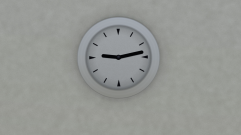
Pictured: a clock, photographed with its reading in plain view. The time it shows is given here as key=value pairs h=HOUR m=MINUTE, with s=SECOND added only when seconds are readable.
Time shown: h=9 m=13
